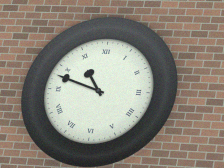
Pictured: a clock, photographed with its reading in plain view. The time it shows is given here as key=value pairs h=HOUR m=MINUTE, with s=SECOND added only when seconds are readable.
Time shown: h=10 m=48
